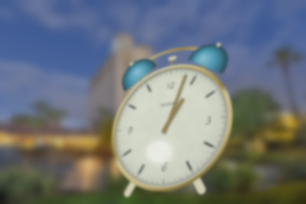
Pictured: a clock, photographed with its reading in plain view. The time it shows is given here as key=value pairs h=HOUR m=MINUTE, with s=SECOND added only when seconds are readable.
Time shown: h=1 m=3
